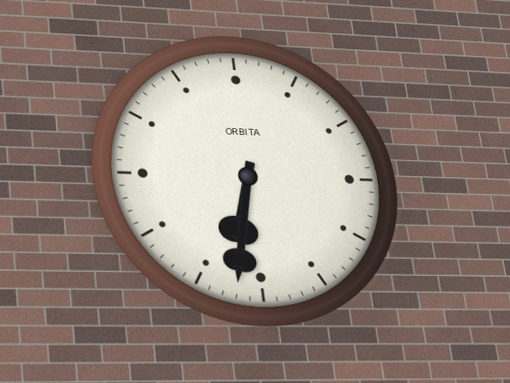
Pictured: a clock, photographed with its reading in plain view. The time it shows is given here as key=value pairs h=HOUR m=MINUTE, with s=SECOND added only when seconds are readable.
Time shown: h=6 m=32
